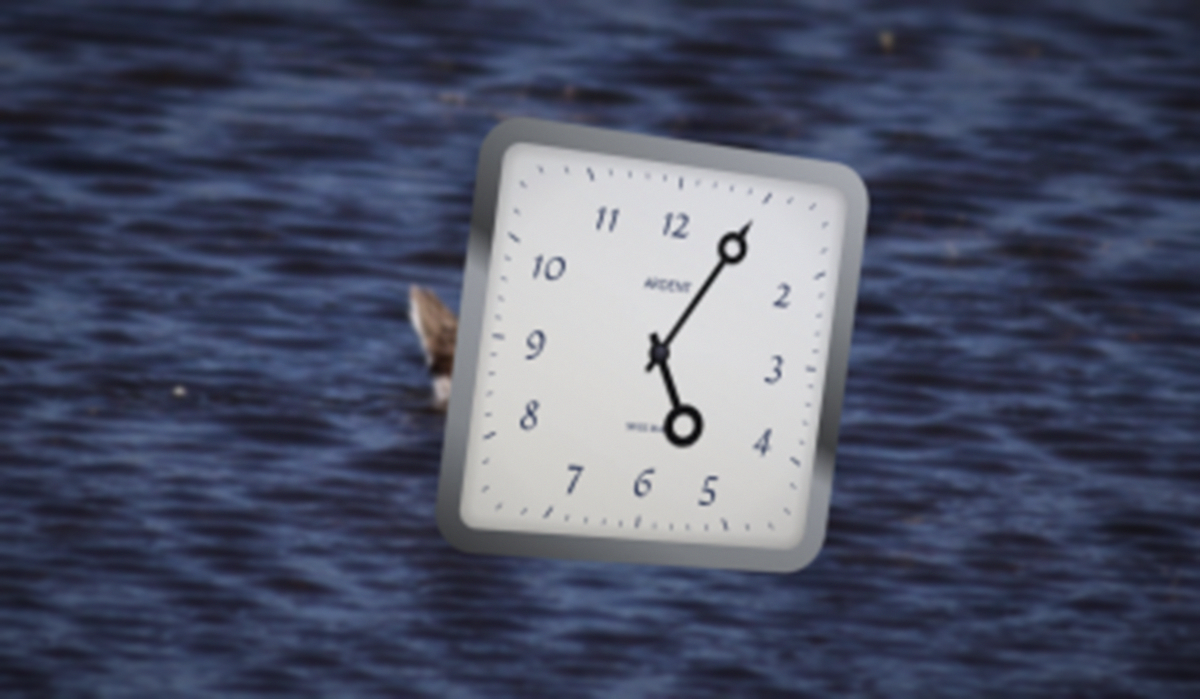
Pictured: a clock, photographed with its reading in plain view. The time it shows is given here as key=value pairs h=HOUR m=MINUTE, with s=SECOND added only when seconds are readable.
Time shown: h=5 m=5
